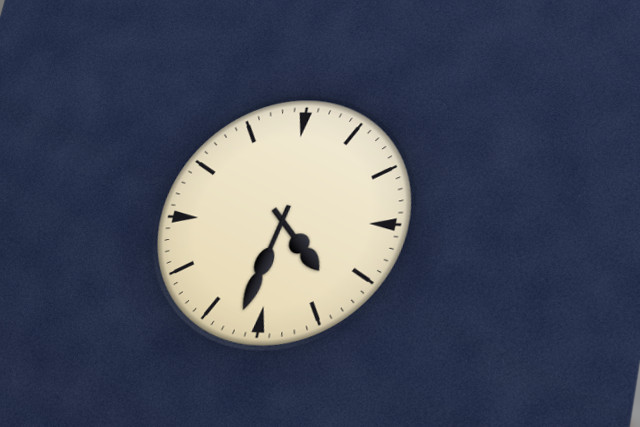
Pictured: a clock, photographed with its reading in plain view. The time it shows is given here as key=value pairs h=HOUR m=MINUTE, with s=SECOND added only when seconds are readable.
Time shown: h=4 m=32
